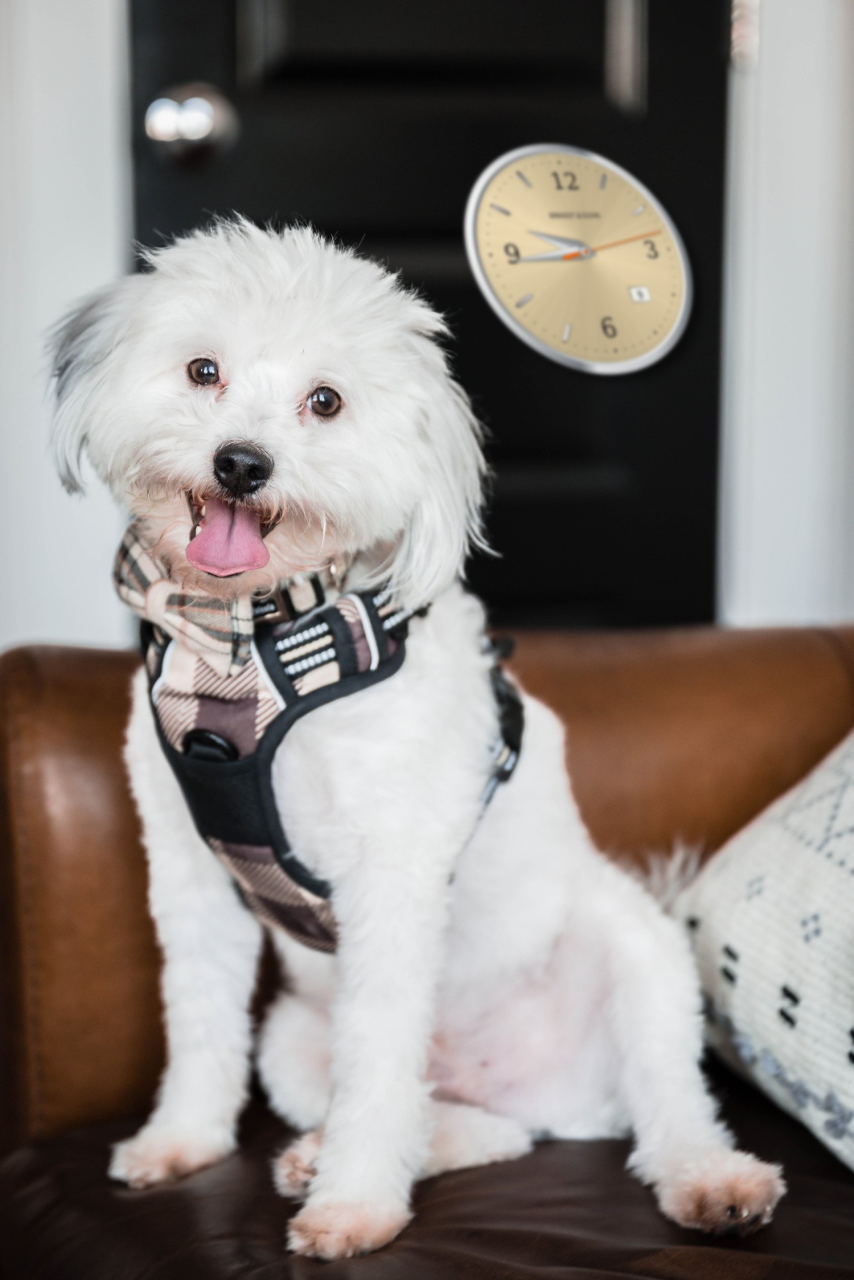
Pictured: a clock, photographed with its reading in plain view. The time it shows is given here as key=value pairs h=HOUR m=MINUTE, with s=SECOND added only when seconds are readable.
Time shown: h=9 m=44 s=13
